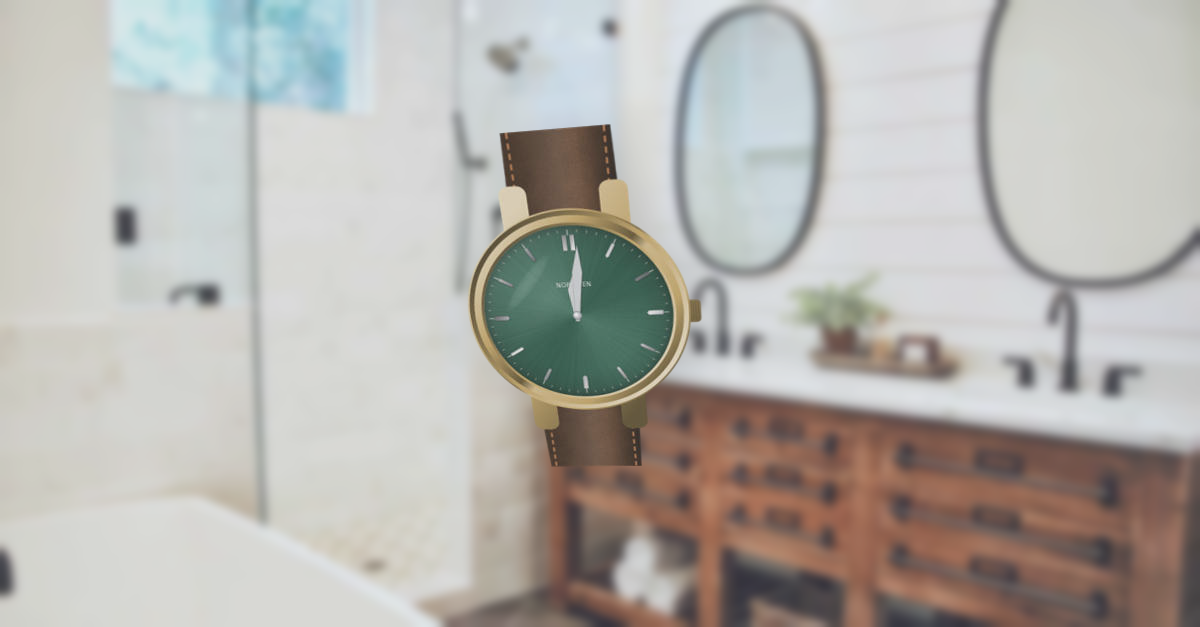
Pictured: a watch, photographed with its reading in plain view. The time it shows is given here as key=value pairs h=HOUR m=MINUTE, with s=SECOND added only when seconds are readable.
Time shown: h=12 m=1
